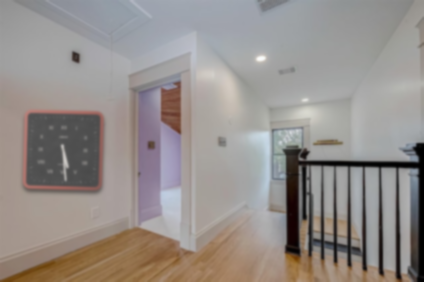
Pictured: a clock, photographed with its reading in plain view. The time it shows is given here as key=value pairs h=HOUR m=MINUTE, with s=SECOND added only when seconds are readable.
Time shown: h=5 m=29
